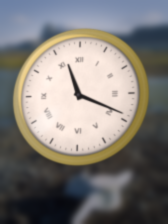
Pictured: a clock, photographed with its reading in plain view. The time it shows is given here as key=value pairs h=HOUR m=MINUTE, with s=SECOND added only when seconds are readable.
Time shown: h=11 m=19
